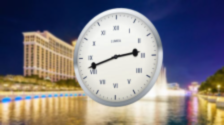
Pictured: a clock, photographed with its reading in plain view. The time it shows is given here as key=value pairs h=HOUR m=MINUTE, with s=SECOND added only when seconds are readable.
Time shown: h=2 m=42
